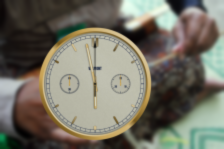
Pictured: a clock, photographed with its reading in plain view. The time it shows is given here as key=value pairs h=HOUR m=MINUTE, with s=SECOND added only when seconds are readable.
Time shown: h=5 m=58
